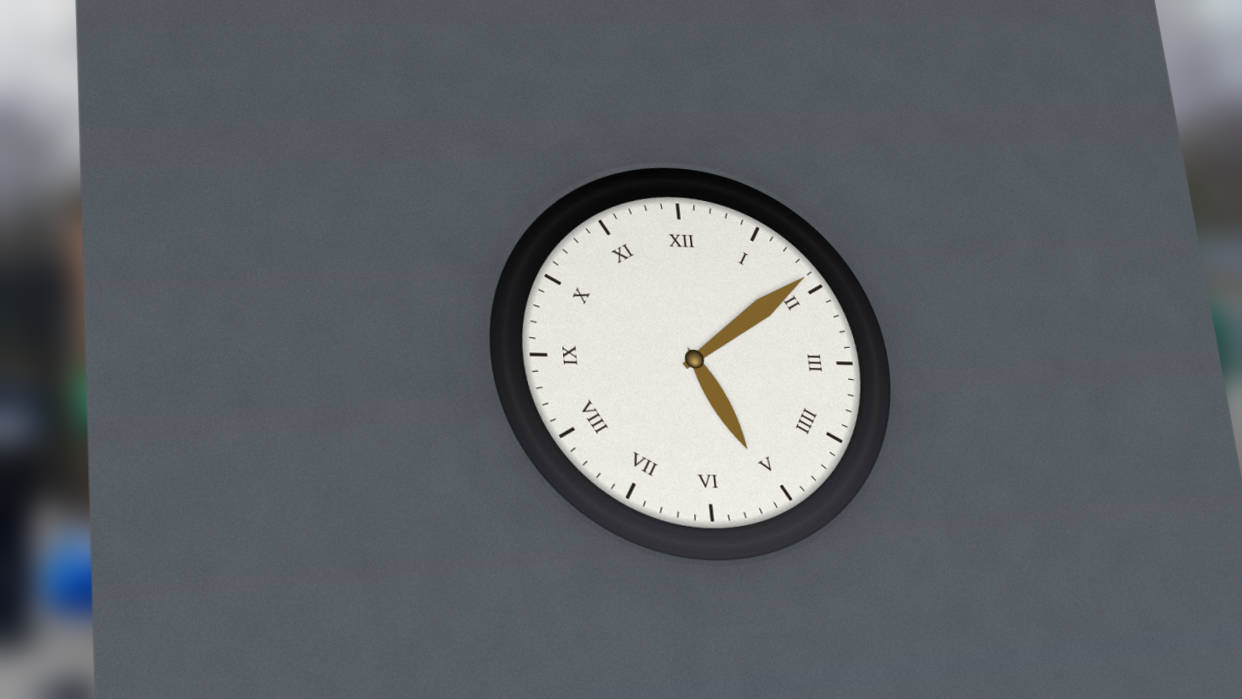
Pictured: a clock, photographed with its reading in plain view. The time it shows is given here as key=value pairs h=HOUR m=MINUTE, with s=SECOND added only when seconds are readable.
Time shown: h=5 m=9
